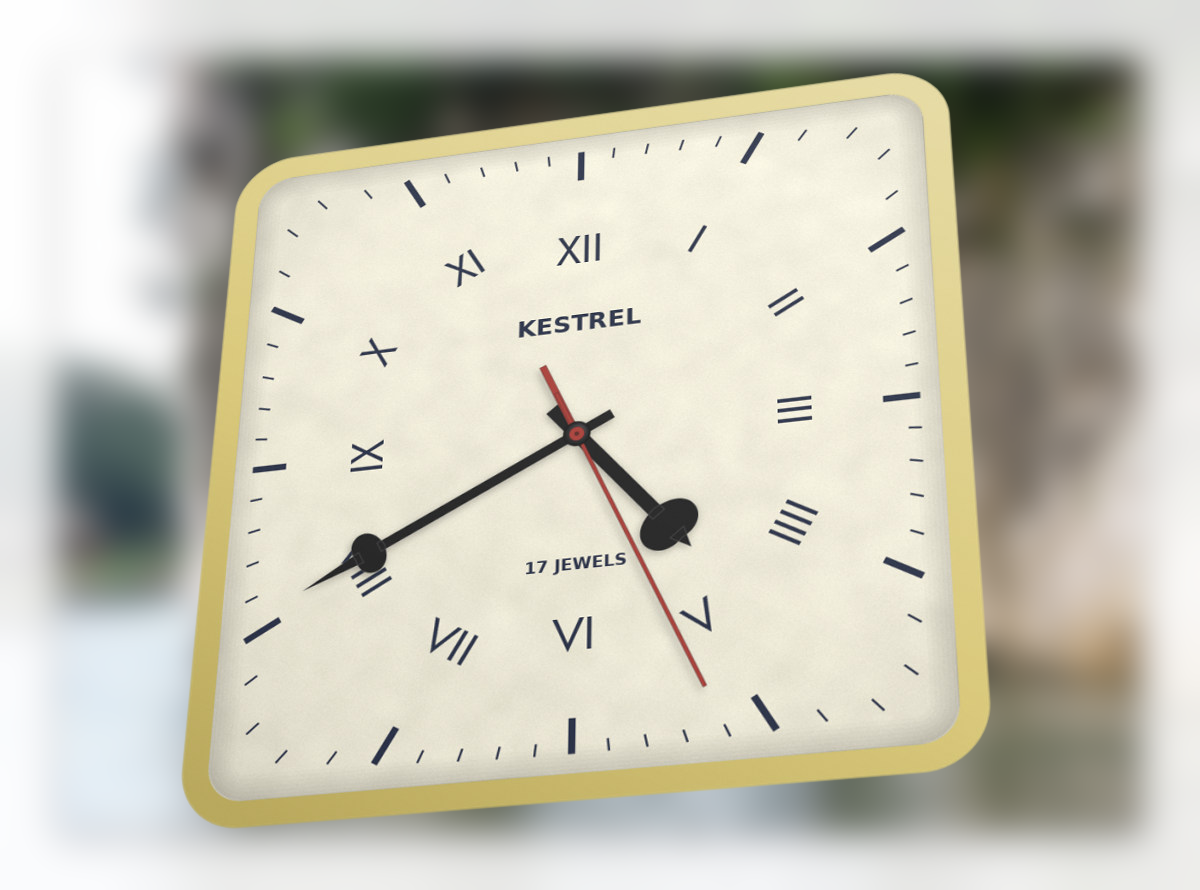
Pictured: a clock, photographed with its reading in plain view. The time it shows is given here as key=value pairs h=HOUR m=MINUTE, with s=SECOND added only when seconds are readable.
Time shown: h=4 m=40 s=26
